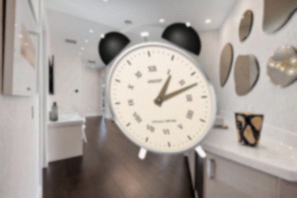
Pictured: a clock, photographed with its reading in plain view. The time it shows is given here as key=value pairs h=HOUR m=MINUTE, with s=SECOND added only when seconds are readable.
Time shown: h=1 m=12
